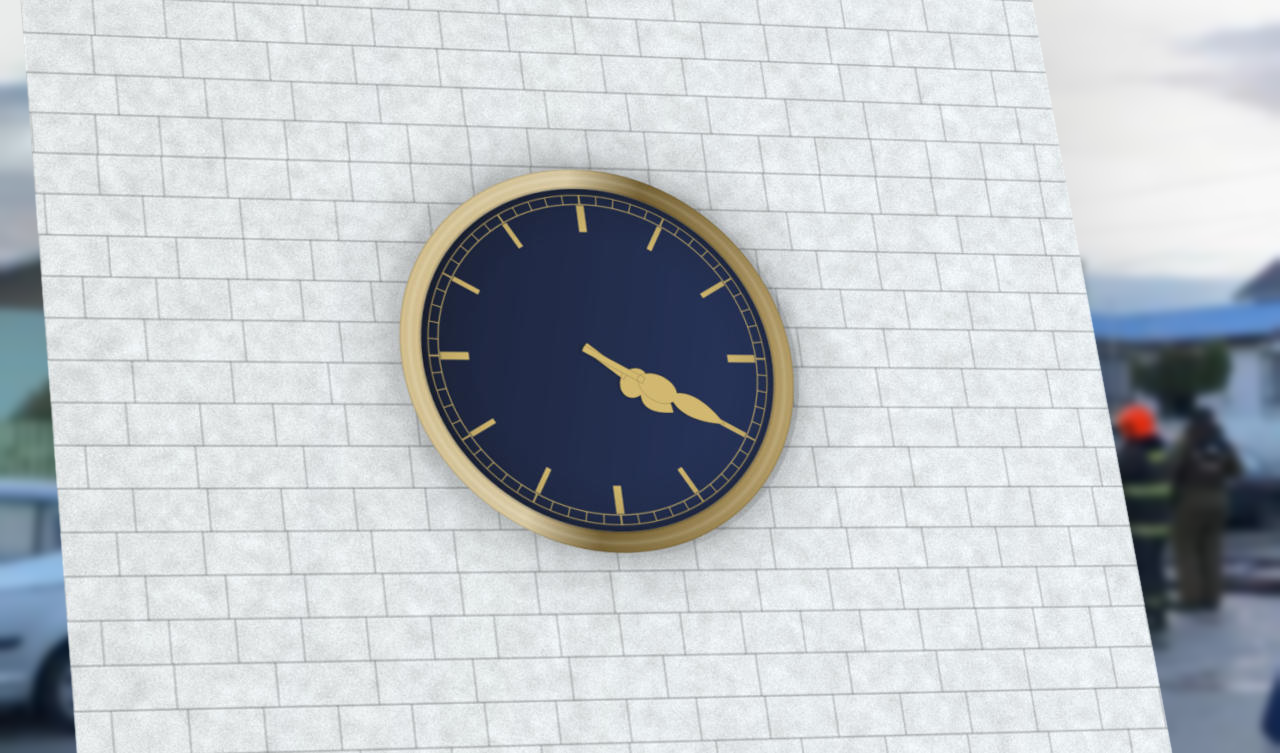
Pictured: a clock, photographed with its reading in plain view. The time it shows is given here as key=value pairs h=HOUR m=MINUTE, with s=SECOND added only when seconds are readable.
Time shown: h=4 m=20
